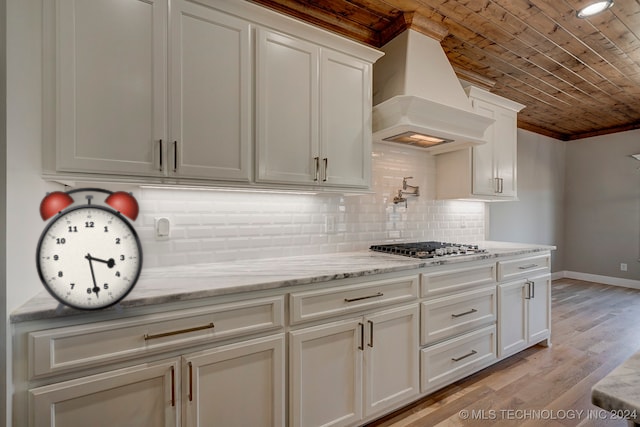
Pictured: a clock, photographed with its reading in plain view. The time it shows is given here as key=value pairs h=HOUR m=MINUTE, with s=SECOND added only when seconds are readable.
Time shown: h=3 m=28
